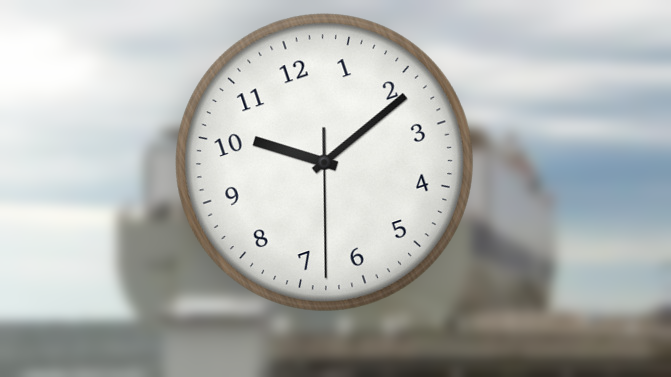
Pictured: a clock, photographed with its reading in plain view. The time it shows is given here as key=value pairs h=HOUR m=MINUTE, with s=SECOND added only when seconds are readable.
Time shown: h=10 m=11 s=33
